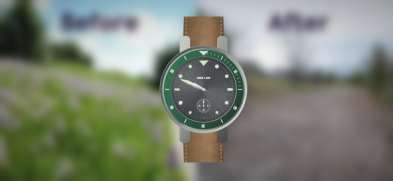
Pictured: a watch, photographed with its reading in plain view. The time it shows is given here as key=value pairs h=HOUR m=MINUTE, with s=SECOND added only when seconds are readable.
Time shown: h=9 m=49
